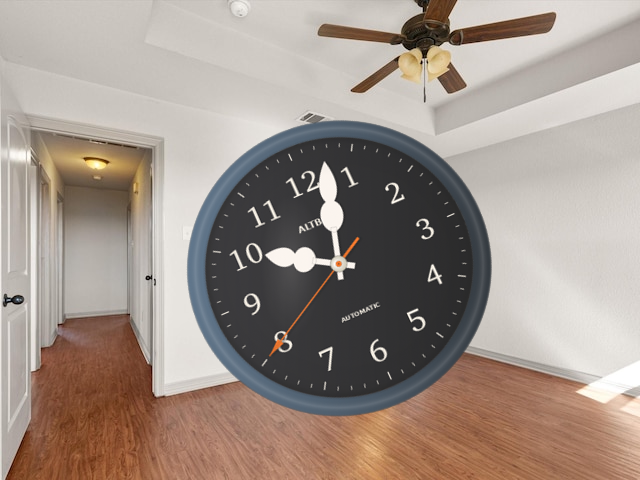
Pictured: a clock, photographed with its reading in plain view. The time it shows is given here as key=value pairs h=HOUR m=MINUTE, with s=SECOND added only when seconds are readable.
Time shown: h=10 m=2 s=40
